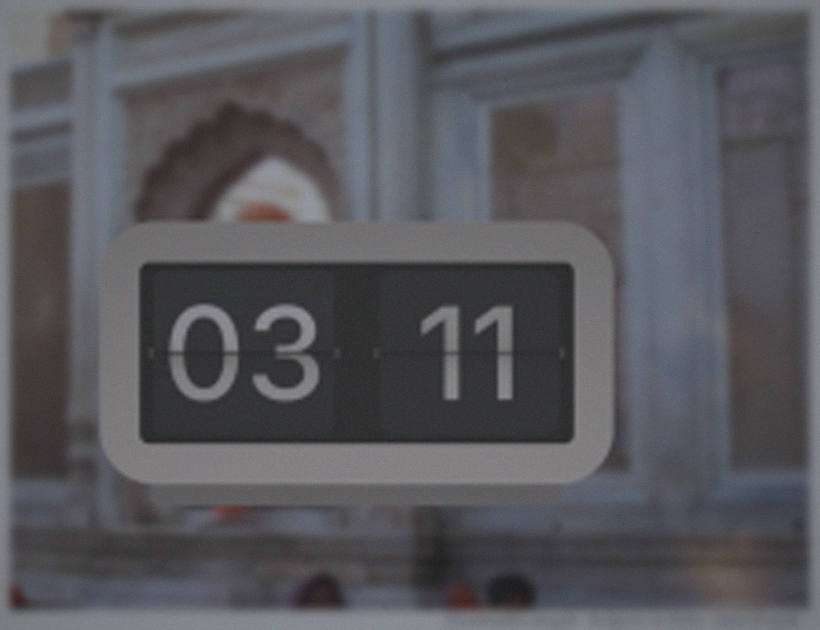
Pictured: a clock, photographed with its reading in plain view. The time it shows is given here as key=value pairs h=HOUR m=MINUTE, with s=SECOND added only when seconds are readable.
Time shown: h=3 m=11
